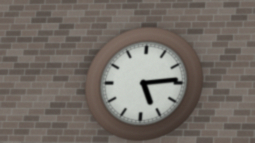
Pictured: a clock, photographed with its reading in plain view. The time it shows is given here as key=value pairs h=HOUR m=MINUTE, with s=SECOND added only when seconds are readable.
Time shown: h=5 m=14
